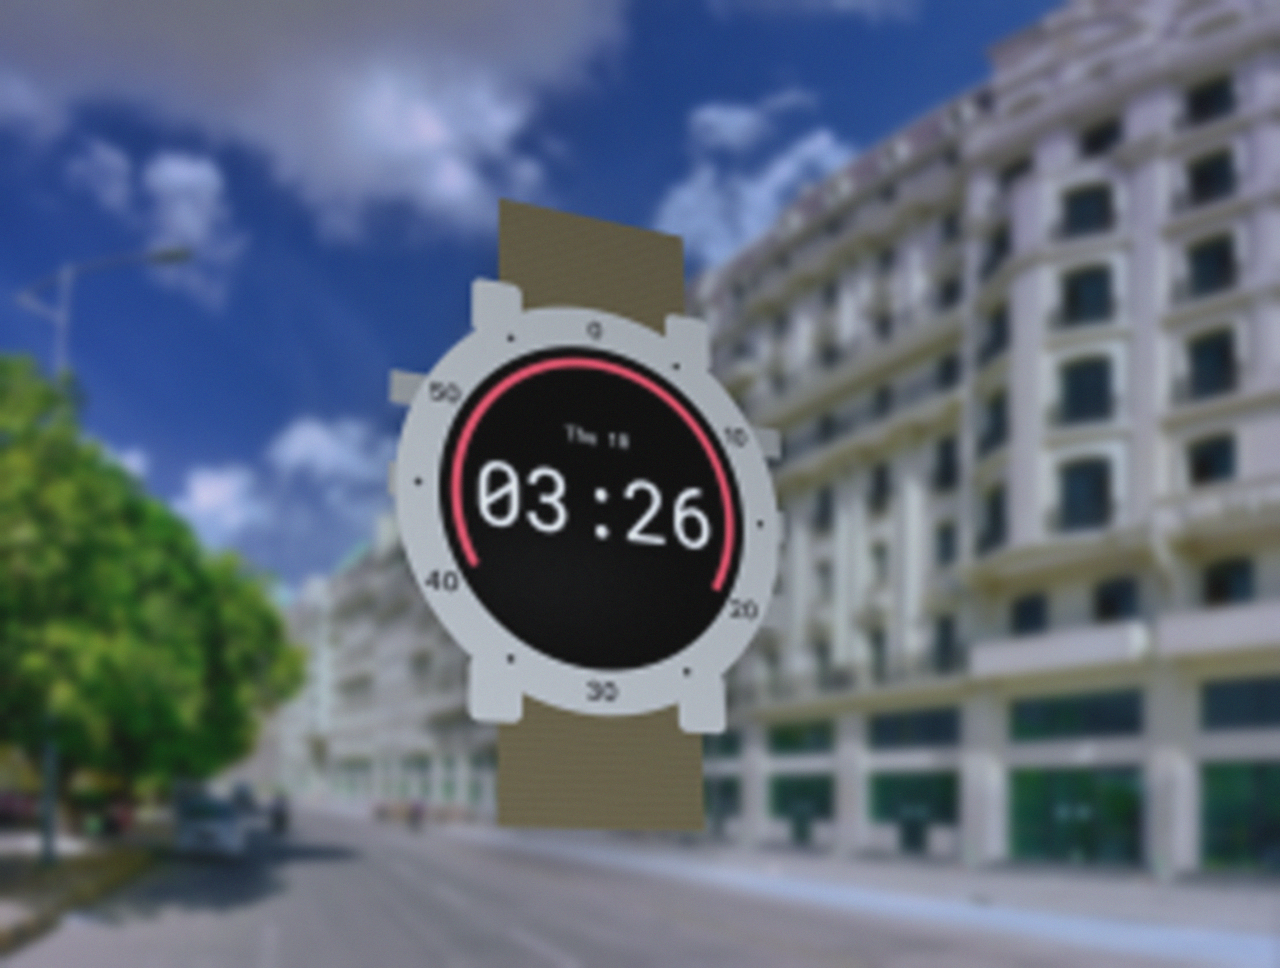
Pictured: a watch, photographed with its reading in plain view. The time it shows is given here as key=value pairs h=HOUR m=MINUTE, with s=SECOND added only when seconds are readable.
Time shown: h=3 m=26
